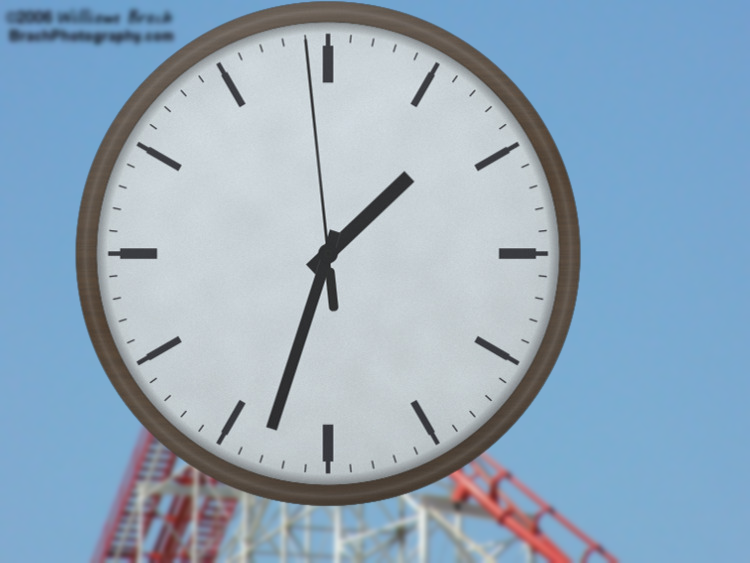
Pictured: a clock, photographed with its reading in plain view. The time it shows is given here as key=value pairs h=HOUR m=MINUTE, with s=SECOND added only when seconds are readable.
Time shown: h=1 m=32 s=59
